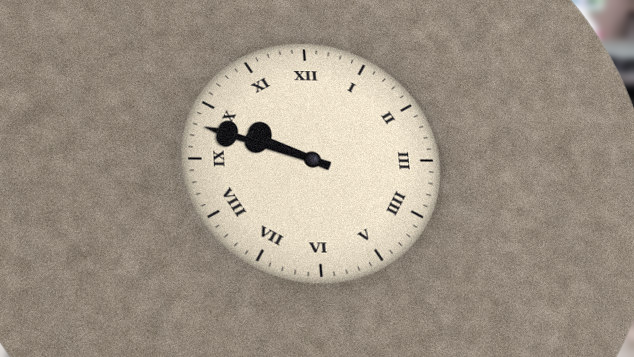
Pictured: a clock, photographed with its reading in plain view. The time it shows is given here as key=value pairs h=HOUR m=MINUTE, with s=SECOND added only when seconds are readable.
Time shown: h=9 m=48
